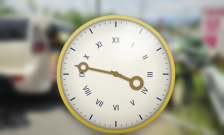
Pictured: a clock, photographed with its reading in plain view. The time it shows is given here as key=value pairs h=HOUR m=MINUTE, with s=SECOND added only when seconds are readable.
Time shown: h=3 m=47
